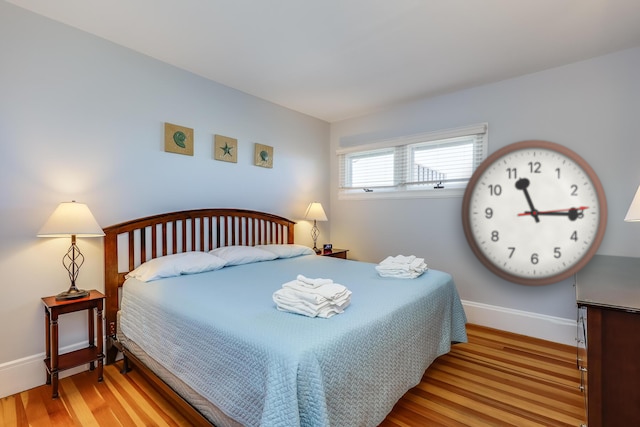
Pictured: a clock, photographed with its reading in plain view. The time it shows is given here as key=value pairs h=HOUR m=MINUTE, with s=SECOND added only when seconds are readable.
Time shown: h=11 m=15 s=14
